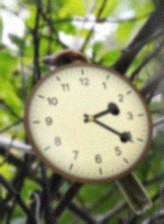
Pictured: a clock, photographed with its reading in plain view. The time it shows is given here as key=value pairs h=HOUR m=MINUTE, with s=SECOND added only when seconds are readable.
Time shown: h=2 m=21
